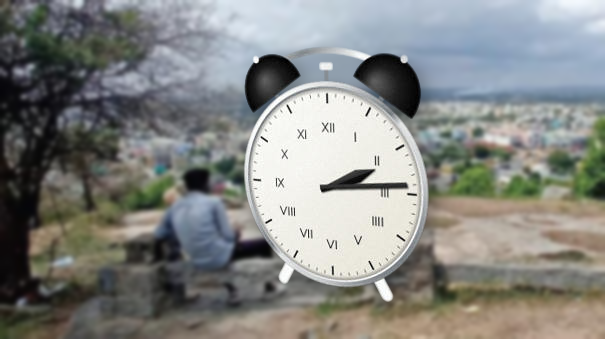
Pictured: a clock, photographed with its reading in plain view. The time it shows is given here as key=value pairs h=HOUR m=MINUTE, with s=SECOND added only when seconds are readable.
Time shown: h=2 m=14
